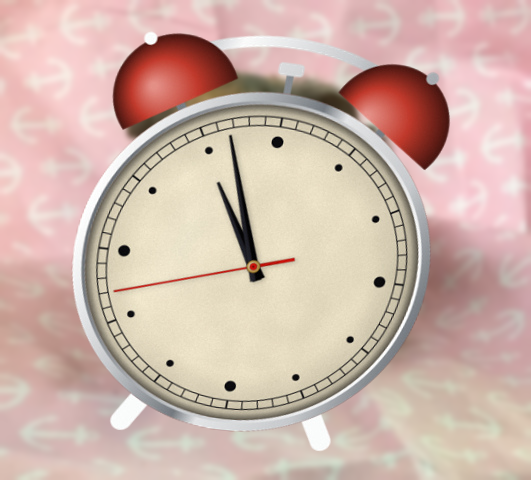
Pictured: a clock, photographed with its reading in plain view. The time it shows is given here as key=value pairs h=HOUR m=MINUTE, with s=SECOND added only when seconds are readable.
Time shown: h=10 m=56 s=42
